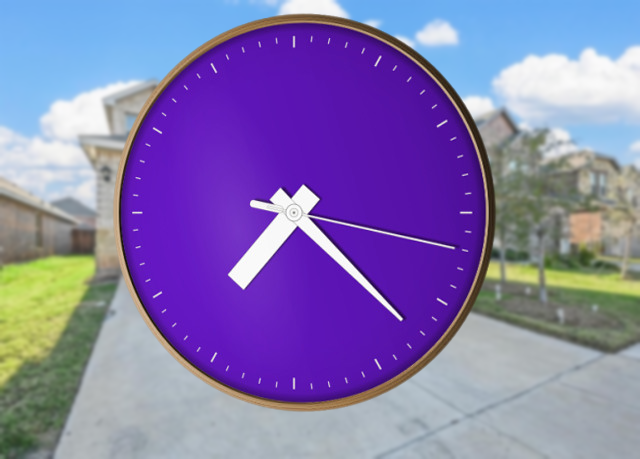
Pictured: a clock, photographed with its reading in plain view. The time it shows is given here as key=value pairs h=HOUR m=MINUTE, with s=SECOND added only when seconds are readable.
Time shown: h=7 m=22 s=17
